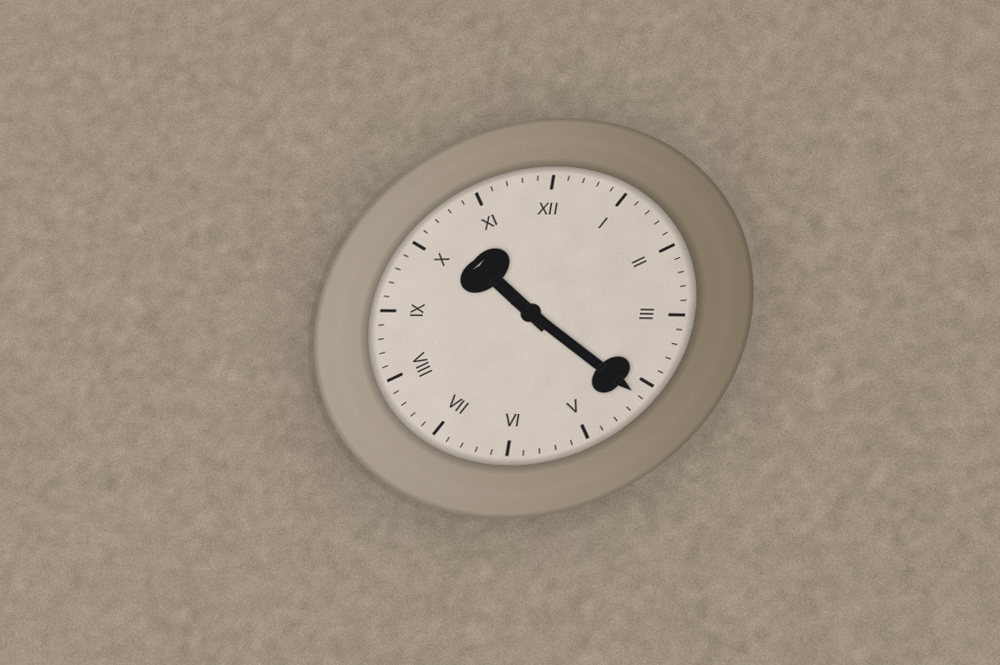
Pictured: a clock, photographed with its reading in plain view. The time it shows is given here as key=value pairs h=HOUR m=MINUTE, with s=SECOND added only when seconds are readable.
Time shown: h=10 m=21
